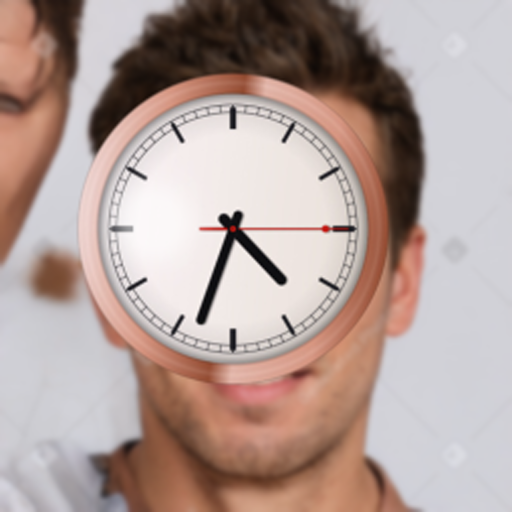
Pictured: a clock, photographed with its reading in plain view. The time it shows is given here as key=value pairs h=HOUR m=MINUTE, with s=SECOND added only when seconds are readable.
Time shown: h=4 m=33 s=15
